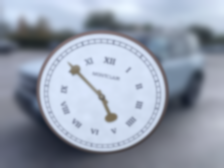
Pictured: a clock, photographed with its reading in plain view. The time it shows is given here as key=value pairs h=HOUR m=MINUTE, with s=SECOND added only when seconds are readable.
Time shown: h=4 m=51
